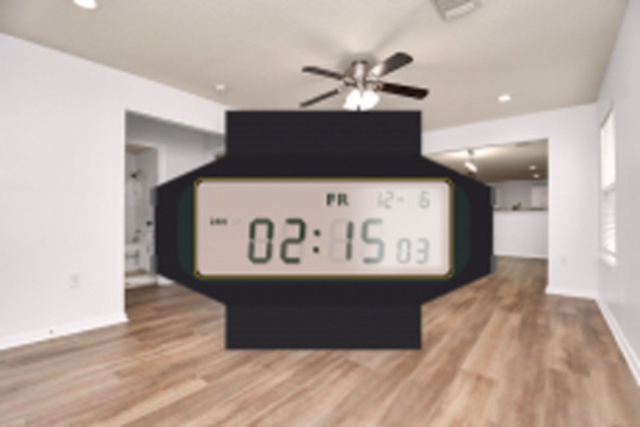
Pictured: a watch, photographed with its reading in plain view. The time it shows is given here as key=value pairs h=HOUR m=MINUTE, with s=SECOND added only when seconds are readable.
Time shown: h=2 m=15 s=3
